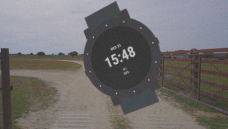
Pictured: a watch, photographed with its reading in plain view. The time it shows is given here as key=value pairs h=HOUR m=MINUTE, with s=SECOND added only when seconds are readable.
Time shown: h=15 m=48
